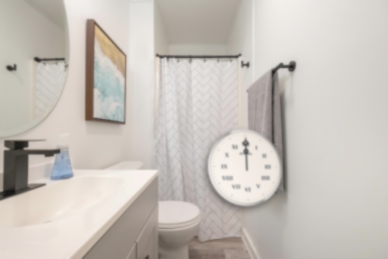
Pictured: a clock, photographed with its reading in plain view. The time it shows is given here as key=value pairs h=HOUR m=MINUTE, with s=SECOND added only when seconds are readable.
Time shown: h=12 m=0
